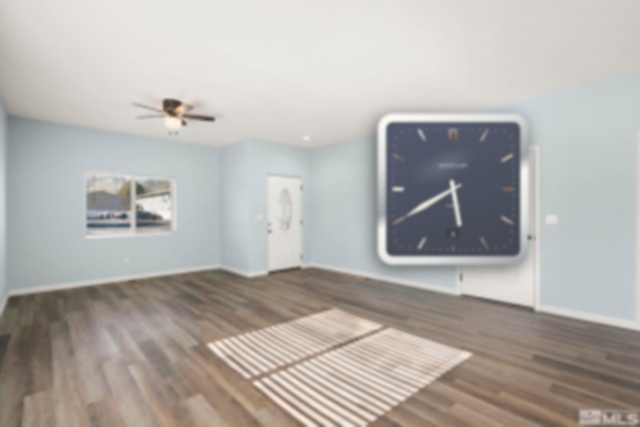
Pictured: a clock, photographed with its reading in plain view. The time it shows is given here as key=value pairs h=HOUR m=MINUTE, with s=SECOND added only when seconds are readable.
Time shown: h=5 m=40
